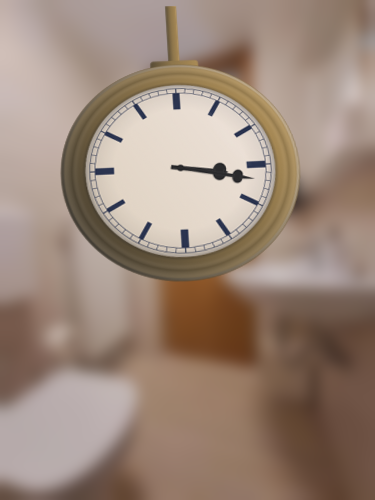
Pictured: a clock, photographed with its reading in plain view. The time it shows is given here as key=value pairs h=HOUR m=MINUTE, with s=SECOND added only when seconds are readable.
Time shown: h=3 m=17
